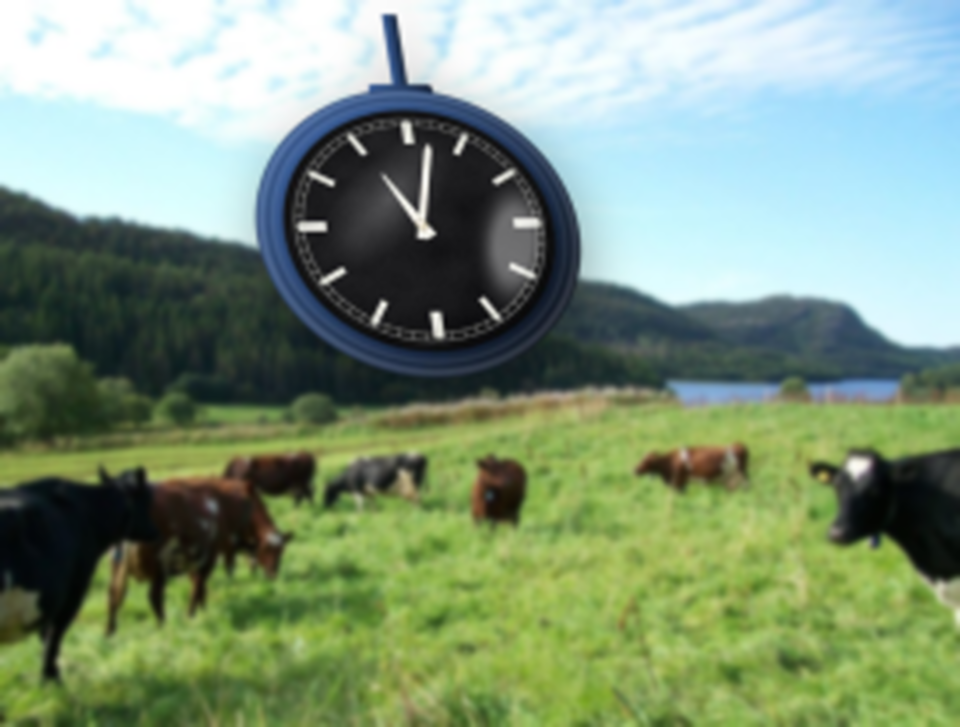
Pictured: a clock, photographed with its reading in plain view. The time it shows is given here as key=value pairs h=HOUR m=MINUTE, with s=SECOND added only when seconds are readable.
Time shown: h=11 m=2
